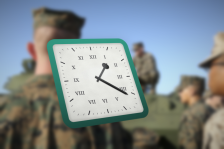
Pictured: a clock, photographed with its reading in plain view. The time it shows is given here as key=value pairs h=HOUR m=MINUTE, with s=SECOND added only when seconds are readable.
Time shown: h=1 m=21
